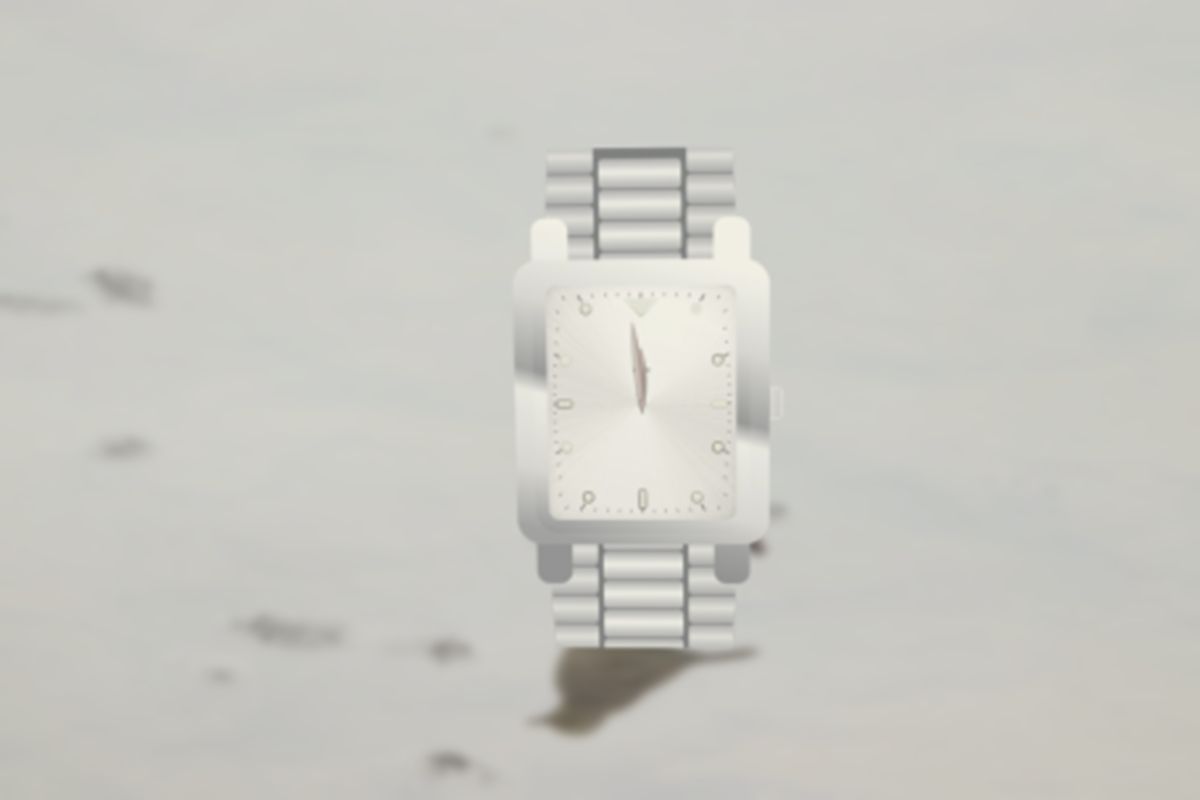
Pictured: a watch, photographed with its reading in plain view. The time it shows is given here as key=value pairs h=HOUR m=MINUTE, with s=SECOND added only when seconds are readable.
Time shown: h=11 m=59
